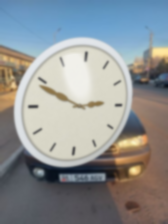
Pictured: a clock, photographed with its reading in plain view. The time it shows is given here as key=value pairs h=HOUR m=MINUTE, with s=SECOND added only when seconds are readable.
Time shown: h=2 m=49
